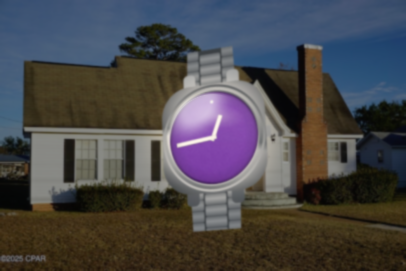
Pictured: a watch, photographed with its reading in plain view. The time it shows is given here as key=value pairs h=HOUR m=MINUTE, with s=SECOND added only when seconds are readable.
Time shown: h=12 m=44
